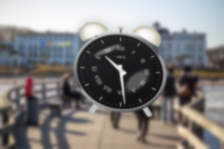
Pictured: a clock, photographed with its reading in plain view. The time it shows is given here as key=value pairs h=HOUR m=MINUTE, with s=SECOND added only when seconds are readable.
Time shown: h=10 m=29
